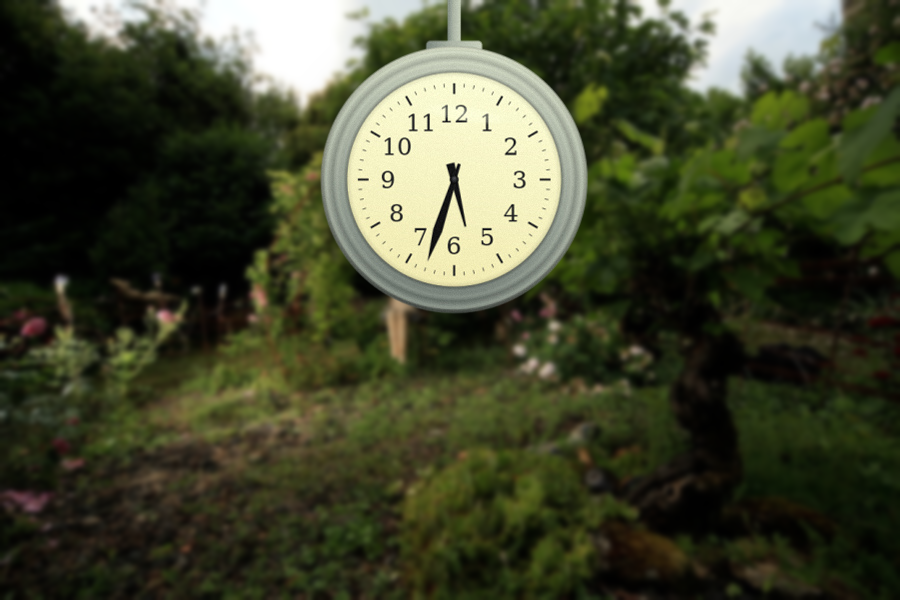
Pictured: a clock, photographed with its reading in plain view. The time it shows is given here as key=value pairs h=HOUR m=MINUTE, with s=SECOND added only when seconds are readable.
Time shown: h=5 m=33
